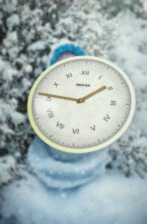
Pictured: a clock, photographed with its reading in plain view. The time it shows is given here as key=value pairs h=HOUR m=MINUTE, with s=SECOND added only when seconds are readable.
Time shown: h=1 m=46
